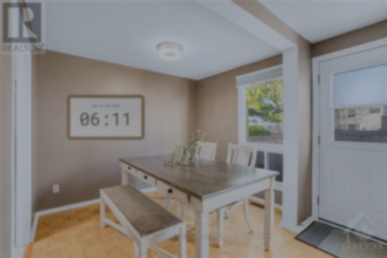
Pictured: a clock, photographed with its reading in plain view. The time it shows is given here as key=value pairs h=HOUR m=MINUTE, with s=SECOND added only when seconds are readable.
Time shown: h=6 m=11
